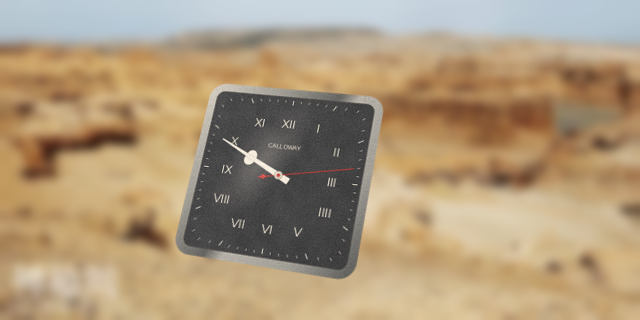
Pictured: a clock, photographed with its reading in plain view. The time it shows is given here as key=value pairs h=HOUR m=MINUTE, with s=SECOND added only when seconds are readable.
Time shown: h=9 m=49 s=13
